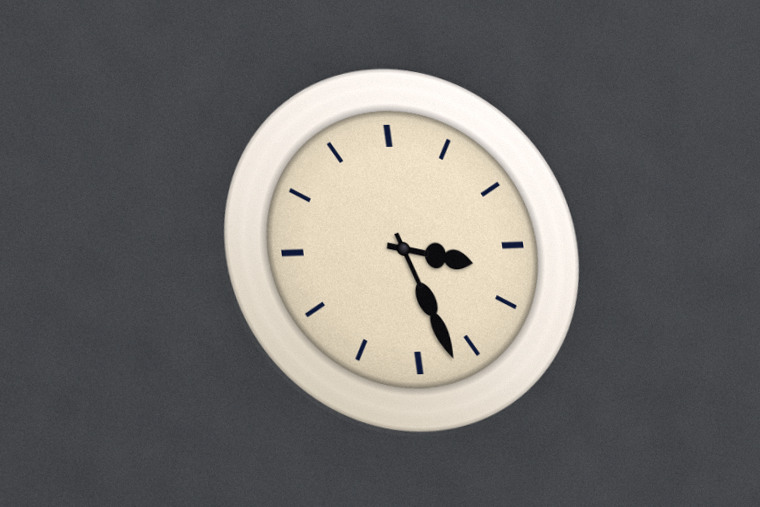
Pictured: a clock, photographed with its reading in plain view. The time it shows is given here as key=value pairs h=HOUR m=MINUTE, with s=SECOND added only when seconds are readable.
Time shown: h=3 m=27
